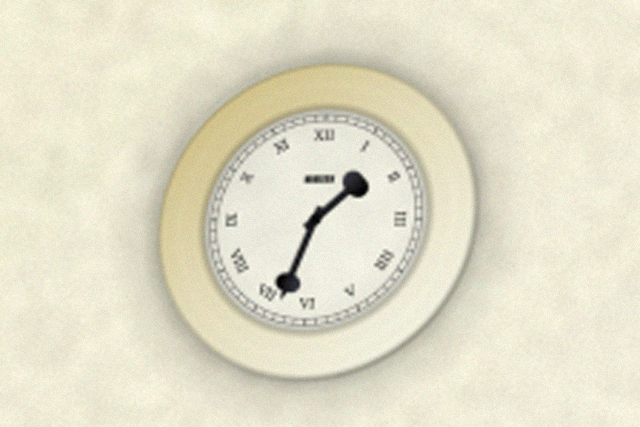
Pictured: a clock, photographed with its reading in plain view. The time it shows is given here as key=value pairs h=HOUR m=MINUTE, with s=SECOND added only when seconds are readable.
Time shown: h=1 m=33
